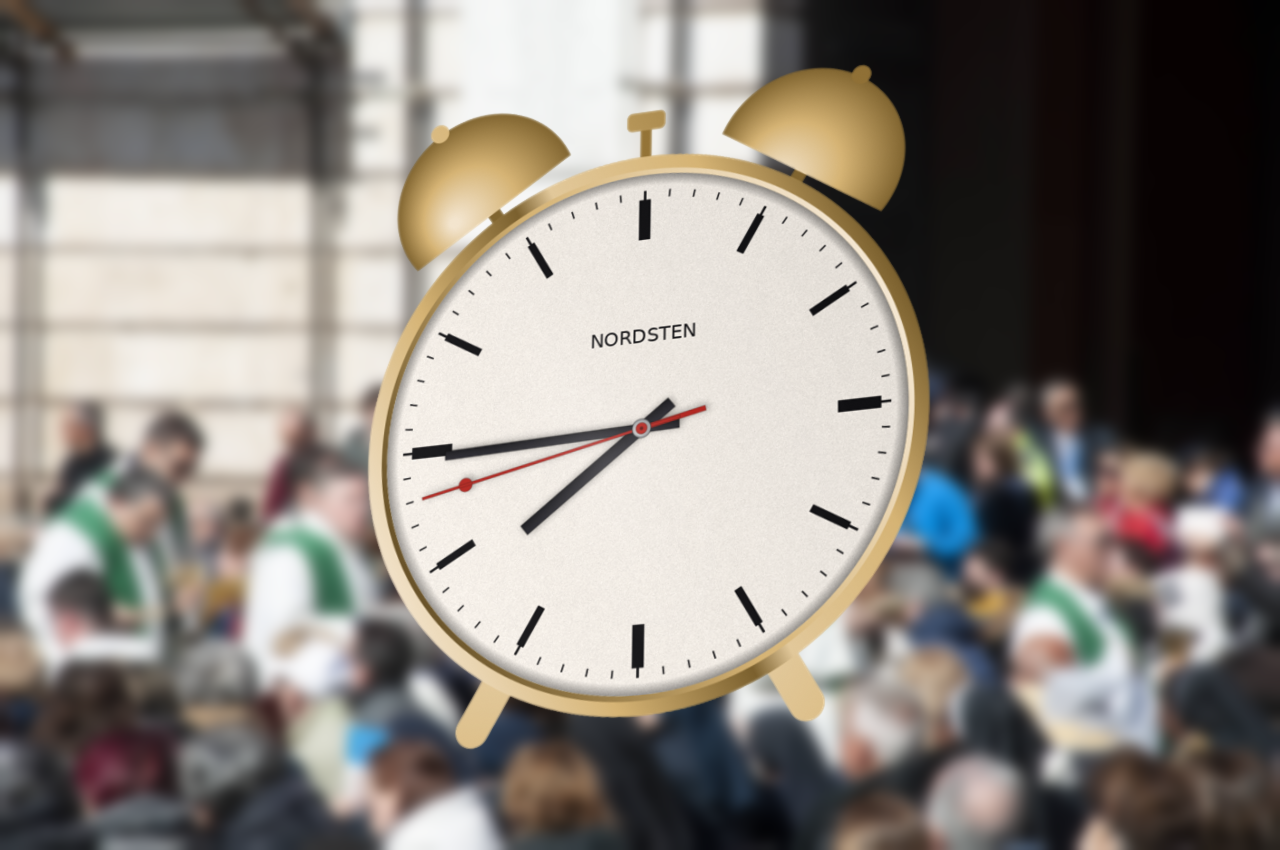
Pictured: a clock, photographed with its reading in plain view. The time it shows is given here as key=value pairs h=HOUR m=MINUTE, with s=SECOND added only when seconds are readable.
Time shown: h=7 m=44 s=43
